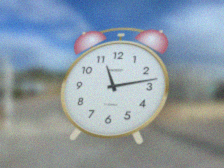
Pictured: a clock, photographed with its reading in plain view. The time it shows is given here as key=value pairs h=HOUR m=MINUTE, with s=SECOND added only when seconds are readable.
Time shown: h=11 m=13
